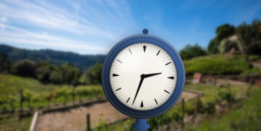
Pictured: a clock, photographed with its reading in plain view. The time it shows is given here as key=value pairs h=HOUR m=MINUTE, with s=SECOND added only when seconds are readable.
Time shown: h=2 m=33
